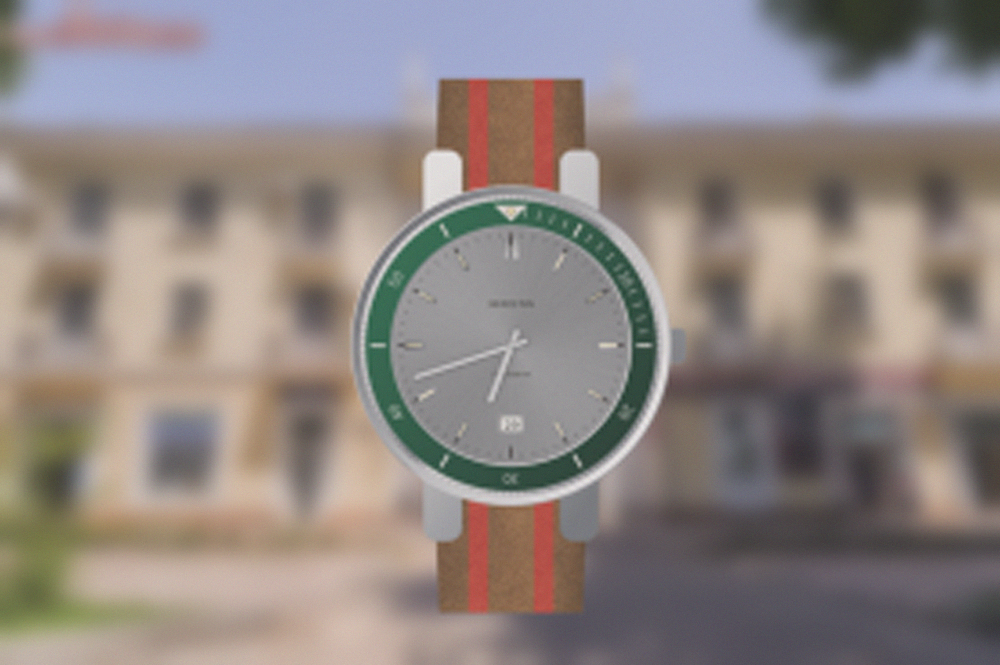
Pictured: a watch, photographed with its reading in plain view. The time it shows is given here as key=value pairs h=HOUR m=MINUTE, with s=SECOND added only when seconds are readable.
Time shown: h=6 m=42
